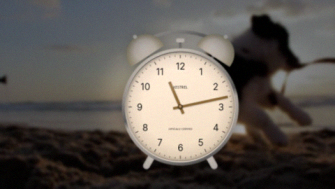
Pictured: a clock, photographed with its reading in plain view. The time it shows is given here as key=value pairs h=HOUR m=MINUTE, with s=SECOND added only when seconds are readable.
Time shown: h=11 m=13
